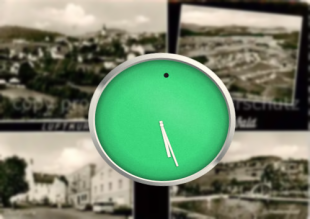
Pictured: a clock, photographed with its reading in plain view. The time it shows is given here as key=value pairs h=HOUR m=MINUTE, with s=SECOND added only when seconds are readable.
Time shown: h=5 m=26
